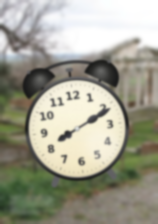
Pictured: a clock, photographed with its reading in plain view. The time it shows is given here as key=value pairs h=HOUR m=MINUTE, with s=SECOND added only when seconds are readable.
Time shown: h=8 m=11
